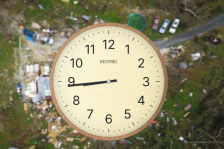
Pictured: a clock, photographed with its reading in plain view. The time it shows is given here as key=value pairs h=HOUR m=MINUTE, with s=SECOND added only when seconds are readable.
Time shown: h=8 m=44
